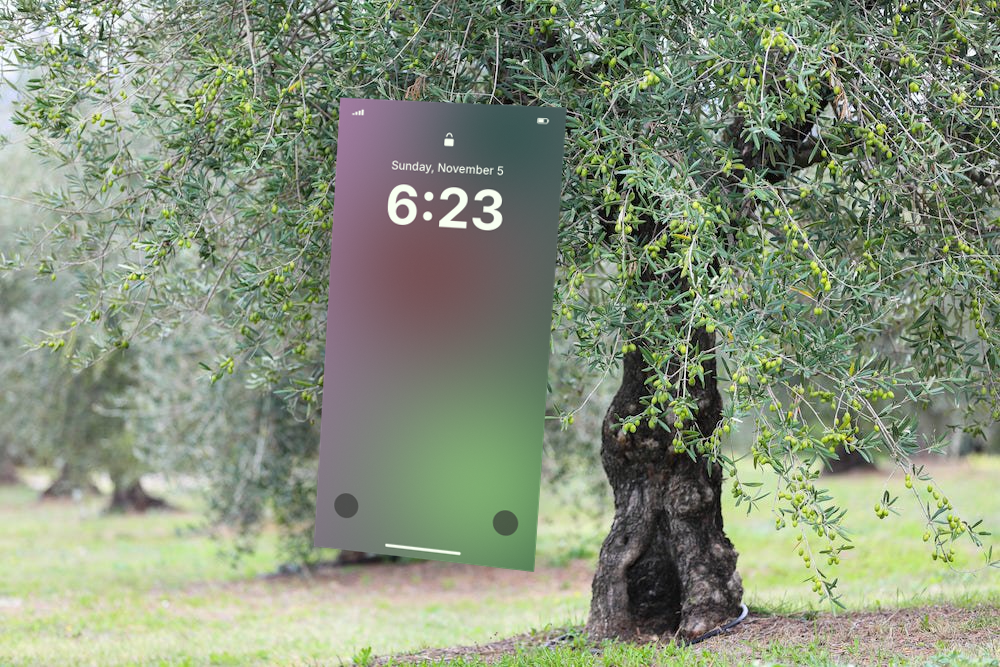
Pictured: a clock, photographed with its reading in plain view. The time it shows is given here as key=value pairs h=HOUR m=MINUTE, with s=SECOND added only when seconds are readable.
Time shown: h=6 m=23
